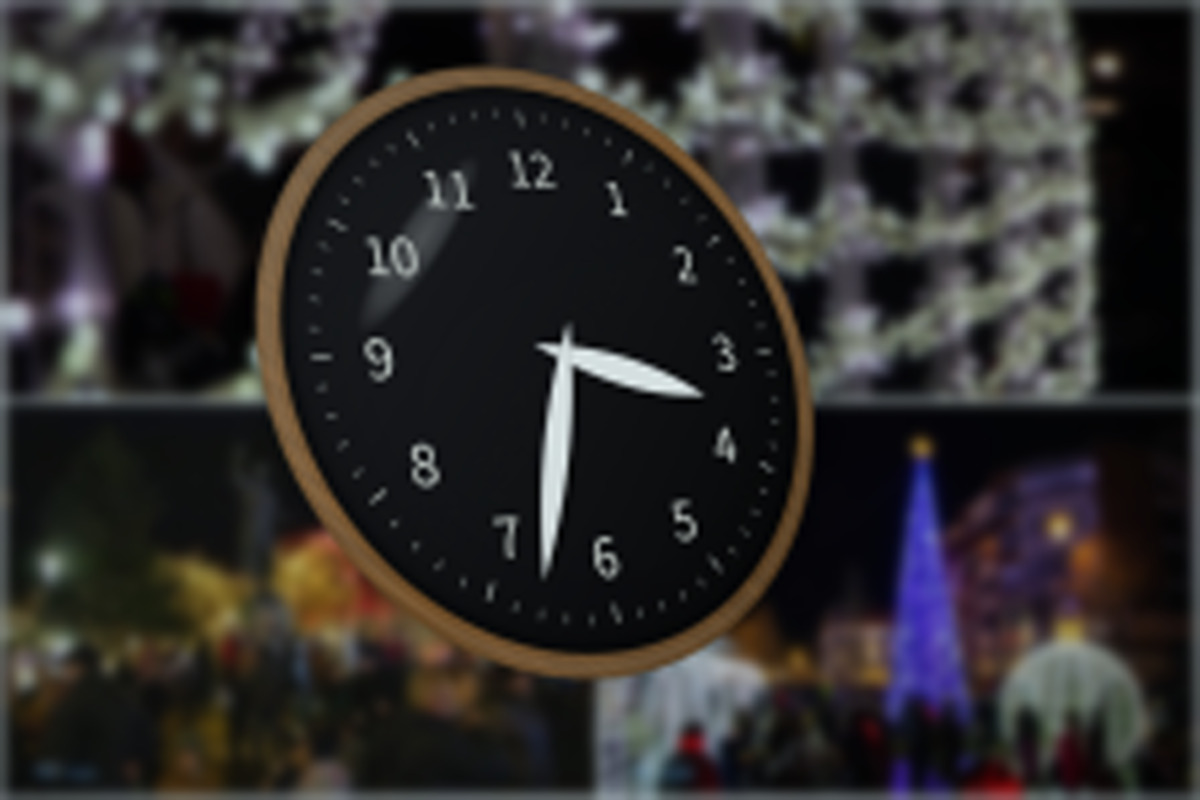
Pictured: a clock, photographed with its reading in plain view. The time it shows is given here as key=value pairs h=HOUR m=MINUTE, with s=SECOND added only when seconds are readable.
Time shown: h=3 m=33
